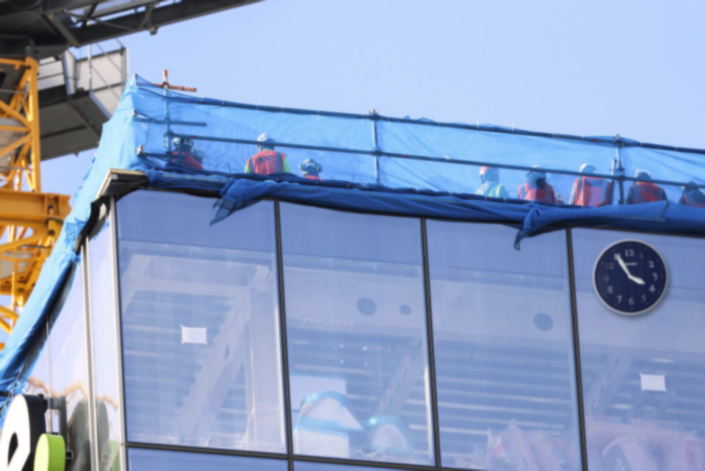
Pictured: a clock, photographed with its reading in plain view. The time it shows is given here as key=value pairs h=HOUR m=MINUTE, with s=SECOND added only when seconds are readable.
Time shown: h=3 m=55
